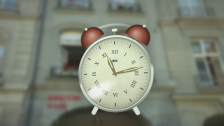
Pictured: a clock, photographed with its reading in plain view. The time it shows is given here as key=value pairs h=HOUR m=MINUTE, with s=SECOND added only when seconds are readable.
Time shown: h=11 m=13
